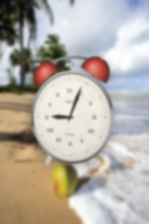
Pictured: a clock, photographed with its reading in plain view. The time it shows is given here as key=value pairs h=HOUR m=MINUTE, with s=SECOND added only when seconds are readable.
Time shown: h=9 m=4
